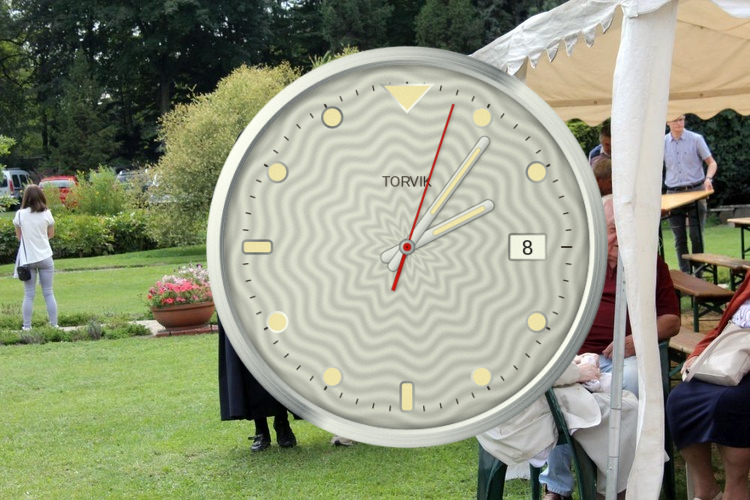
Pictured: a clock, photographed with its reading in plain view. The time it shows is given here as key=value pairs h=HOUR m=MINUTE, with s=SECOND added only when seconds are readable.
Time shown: h=2 m=6 s=3
